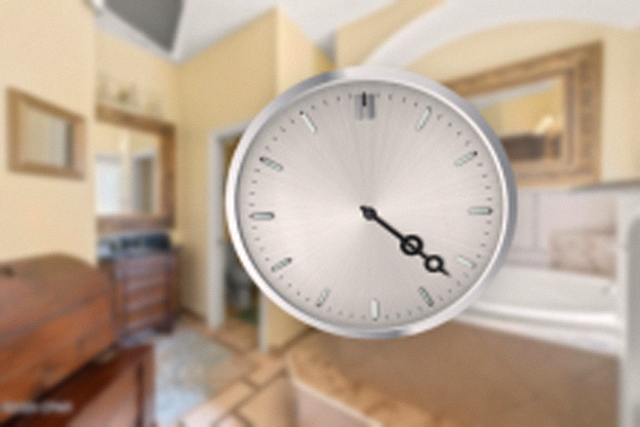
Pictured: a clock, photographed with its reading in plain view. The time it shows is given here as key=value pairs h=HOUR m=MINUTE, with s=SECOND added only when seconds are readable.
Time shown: h=4 m=22
